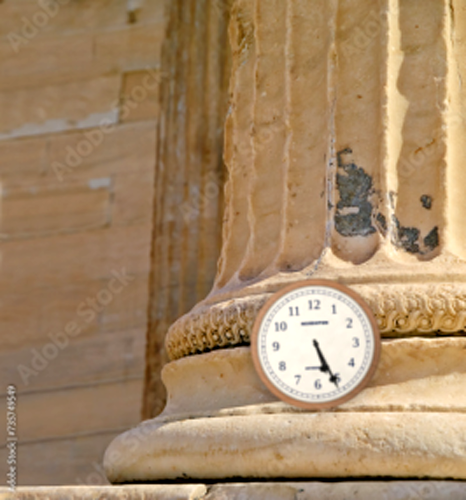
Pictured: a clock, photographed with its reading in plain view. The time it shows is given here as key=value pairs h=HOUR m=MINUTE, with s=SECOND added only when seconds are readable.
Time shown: h=5 m=26
